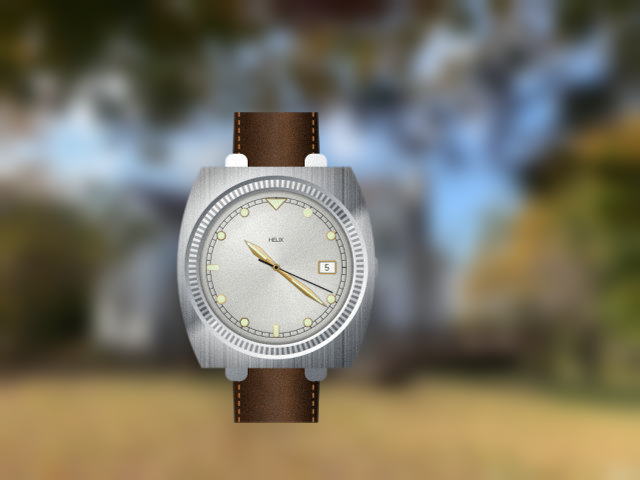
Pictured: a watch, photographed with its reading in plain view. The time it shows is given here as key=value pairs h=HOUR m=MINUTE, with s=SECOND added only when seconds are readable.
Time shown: h=10 m=21 s=19
